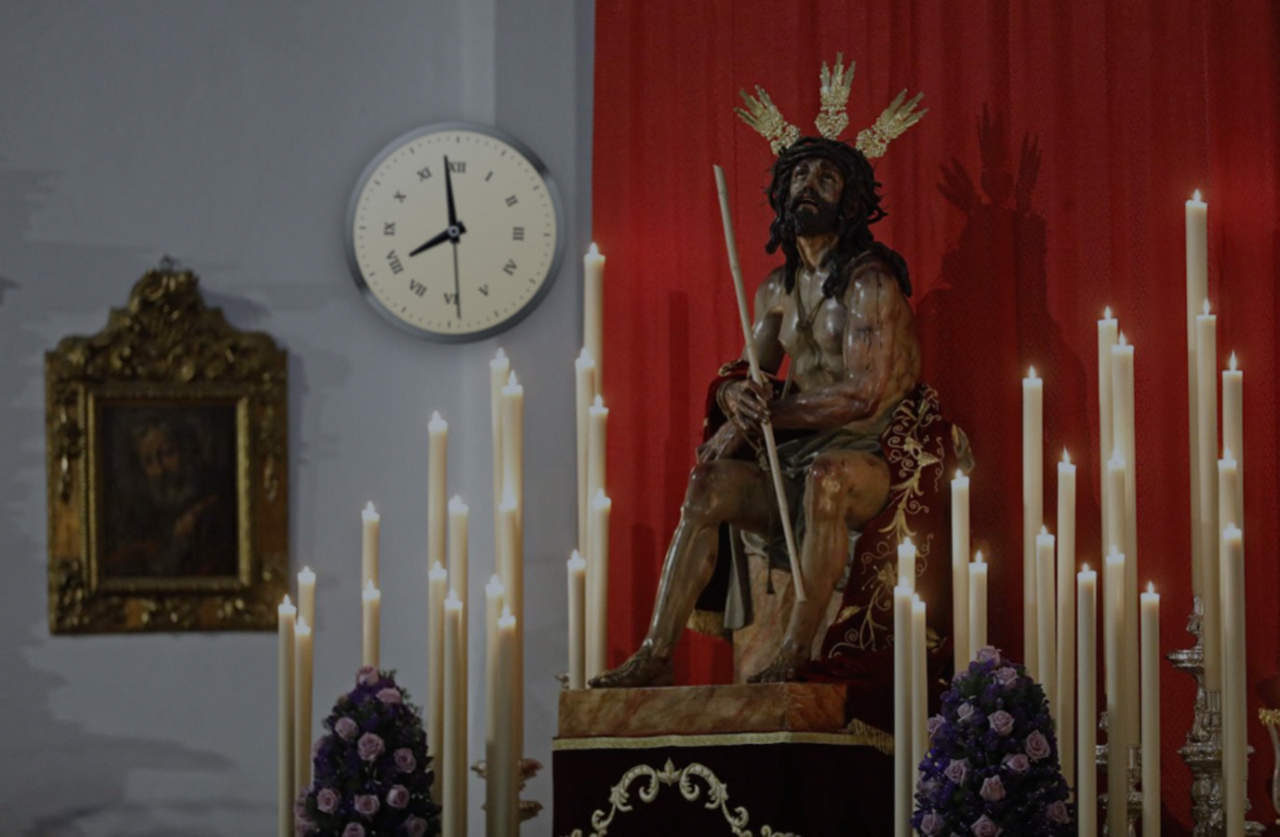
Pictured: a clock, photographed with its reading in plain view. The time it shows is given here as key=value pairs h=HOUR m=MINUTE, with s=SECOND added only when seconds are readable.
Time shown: h=7 m=58 s=29
